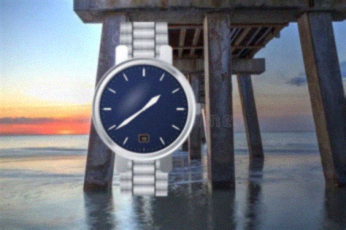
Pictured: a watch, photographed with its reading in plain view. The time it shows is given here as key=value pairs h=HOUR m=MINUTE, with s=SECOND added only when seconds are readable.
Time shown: h=1 m=39
